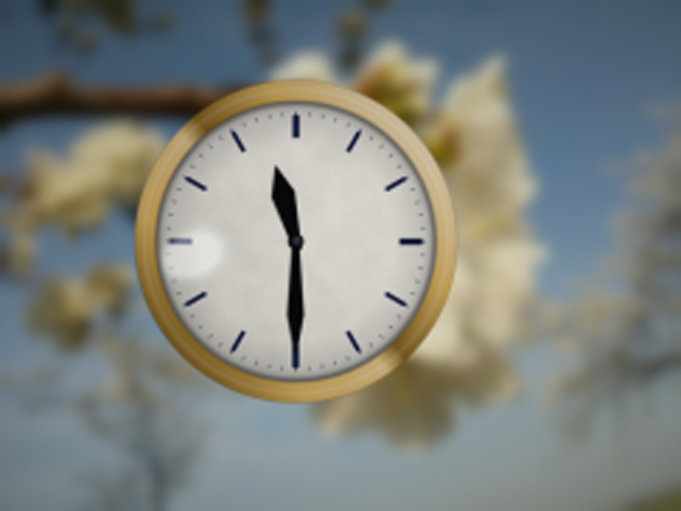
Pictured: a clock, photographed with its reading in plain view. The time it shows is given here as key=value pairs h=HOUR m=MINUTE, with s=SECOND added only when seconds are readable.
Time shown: h=11 m=30
